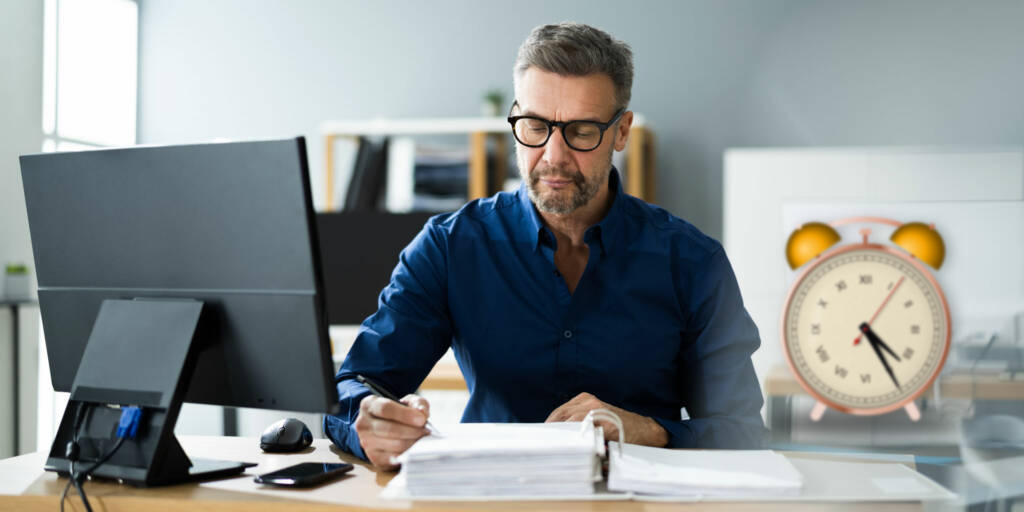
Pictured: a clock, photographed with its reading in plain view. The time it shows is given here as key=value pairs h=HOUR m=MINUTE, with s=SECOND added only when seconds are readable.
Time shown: h=4 m=25 s=6
